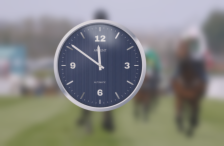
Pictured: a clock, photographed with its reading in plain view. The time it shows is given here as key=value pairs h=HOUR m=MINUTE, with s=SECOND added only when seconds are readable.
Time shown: h=11 m=51
